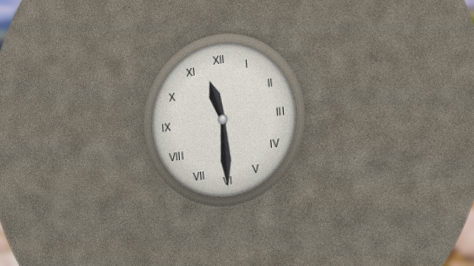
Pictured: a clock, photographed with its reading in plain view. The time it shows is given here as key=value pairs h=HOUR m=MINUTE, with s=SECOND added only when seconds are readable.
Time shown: h=11 m=30
